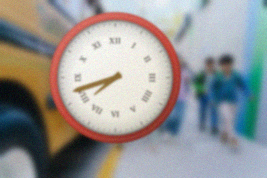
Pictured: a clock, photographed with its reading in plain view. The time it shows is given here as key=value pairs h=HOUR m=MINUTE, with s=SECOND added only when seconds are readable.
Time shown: h=7 m=42
